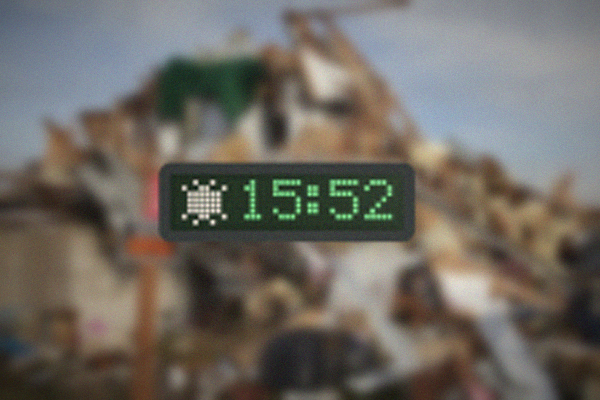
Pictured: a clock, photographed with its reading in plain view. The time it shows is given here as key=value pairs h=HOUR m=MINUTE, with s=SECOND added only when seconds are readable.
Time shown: h=15 m=52
